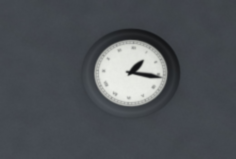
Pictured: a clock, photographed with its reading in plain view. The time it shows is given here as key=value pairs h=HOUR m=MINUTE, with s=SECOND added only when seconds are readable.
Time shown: h=1 m=16
